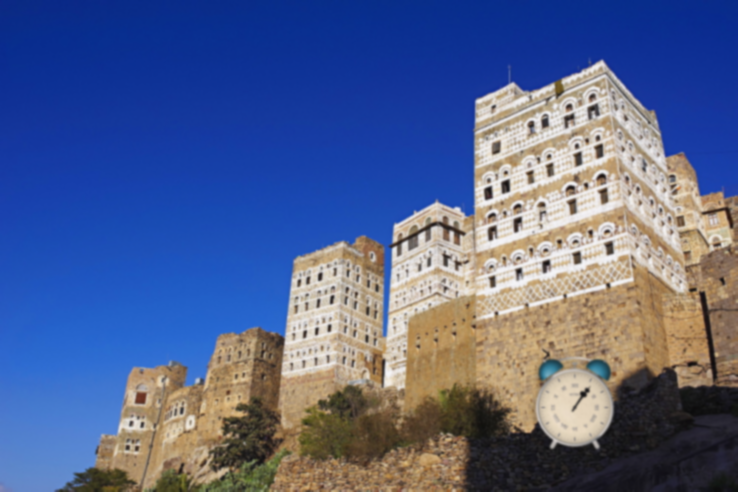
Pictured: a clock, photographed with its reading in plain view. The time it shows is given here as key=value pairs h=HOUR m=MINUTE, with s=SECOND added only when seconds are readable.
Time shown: h=1 m=6
